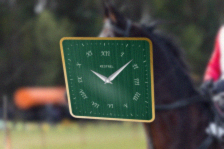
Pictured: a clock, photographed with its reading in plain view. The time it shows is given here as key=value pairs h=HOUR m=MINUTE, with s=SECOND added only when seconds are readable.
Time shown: h=10 m=8
